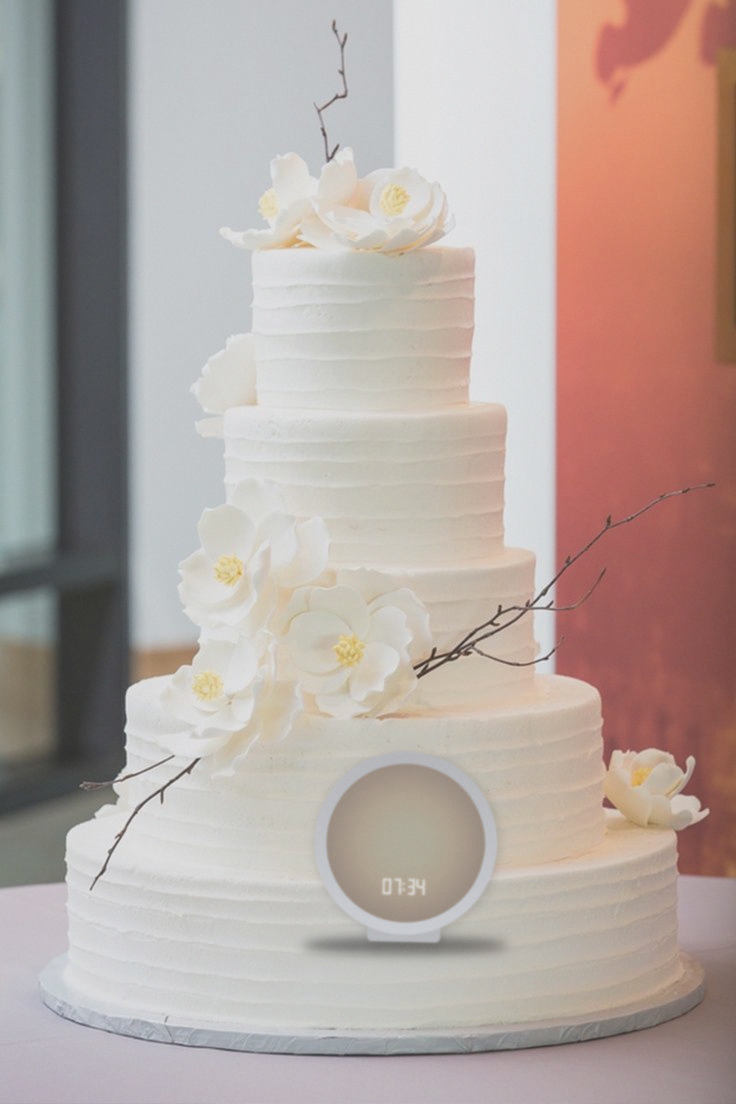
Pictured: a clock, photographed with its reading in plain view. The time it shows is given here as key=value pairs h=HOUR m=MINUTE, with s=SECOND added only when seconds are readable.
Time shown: h=7 m=34
